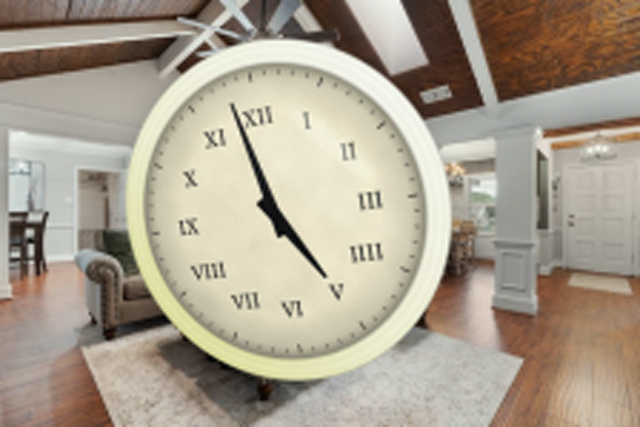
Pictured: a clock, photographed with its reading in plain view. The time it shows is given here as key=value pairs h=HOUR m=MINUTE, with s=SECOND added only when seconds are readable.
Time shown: h=4 m=58
